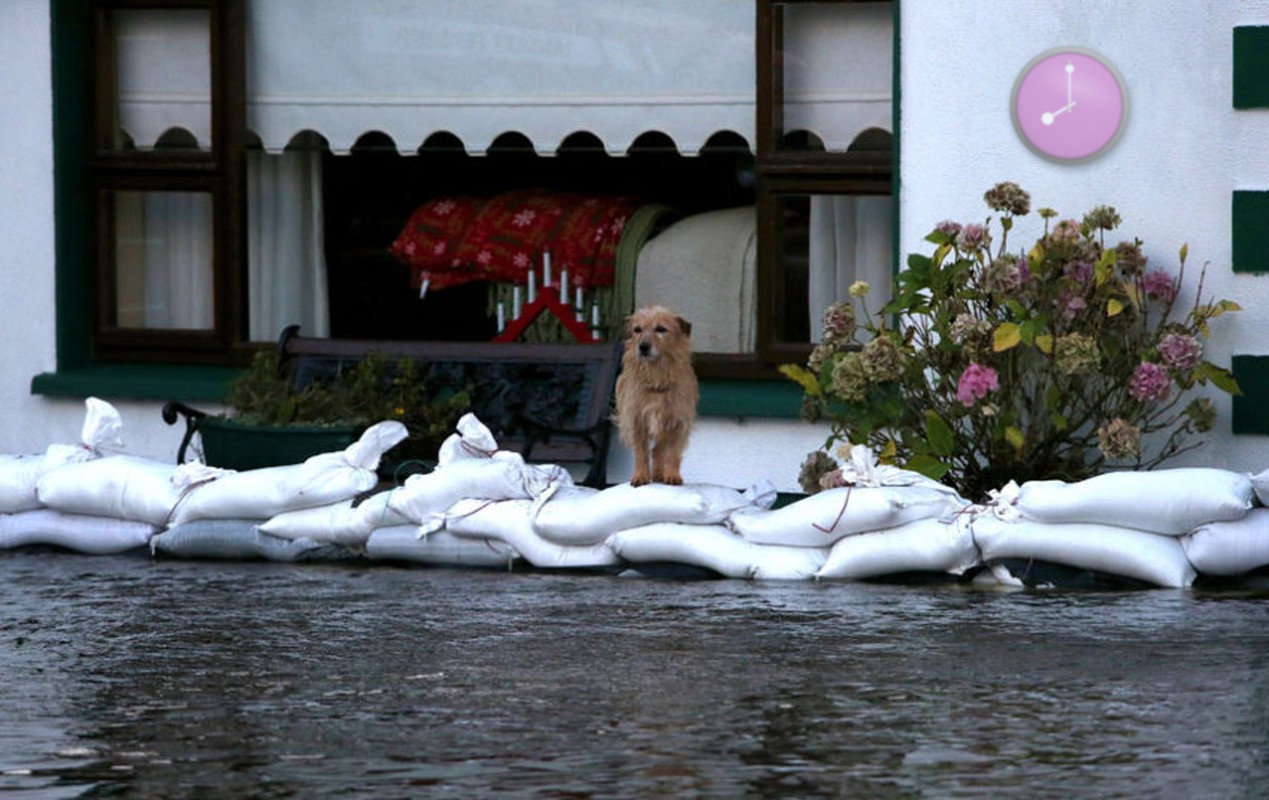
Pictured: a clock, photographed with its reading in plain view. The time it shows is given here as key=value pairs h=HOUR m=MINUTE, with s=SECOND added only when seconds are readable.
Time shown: h=8 m=0
